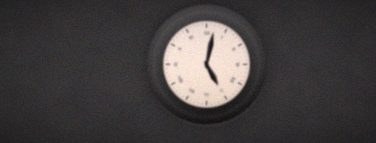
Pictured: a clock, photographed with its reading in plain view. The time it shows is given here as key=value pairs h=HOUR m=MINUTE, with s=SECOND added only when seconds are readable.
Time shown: h=5 m=2
